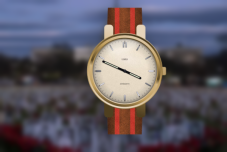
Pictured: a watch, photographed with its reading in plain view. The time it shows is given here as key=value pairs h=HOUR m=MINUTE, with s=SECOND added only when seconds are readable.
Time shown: h=3 m=49
